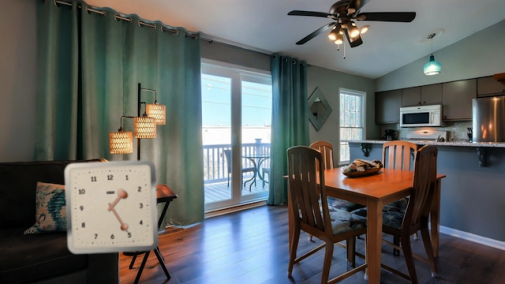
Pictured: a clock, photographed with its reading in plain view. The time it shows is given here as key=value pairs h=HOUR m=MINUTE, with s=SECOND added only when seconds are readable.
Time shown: h=1 m=25
